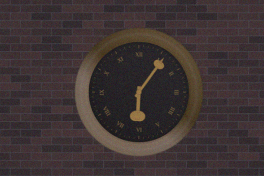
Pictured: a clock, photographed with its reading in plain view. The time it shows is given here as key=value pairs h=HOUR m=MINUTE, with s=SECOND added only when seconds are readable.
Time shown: h=6 m=6
